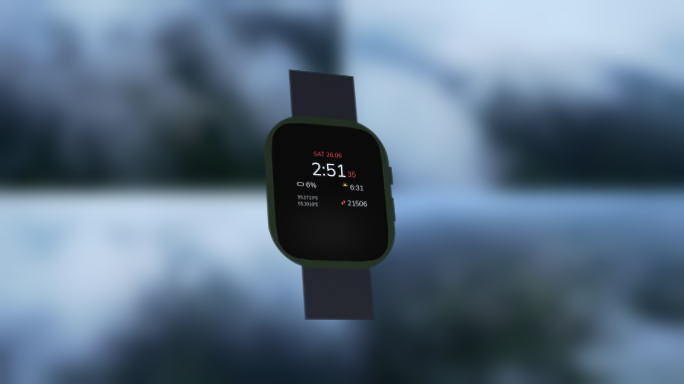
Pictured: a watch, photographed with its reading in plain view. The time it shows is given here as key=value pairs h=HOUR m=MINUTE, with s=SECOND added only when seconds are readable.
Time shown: h=2 m=51 s=35
